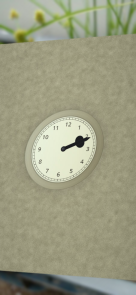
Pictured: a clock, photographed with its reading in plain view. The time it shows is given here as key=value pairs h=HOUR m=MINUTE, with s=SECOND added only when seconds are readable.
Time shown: h=2 m=11
